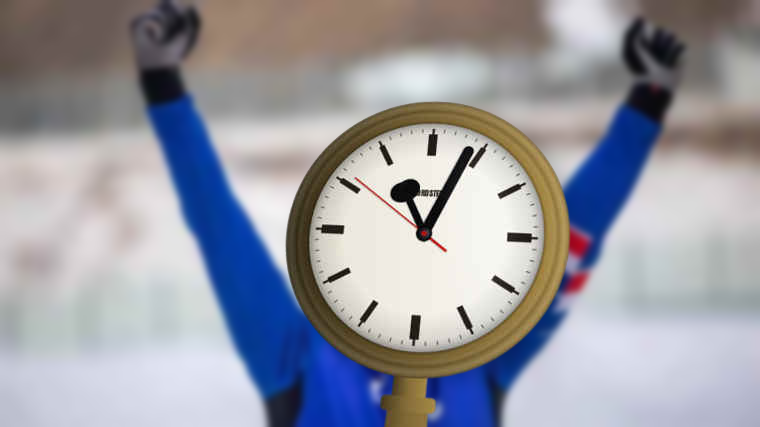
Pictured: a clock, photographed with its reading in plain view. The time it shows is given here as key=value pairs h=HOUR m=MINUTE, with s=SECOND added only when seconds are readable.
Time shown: h=11 m=3 s=51
